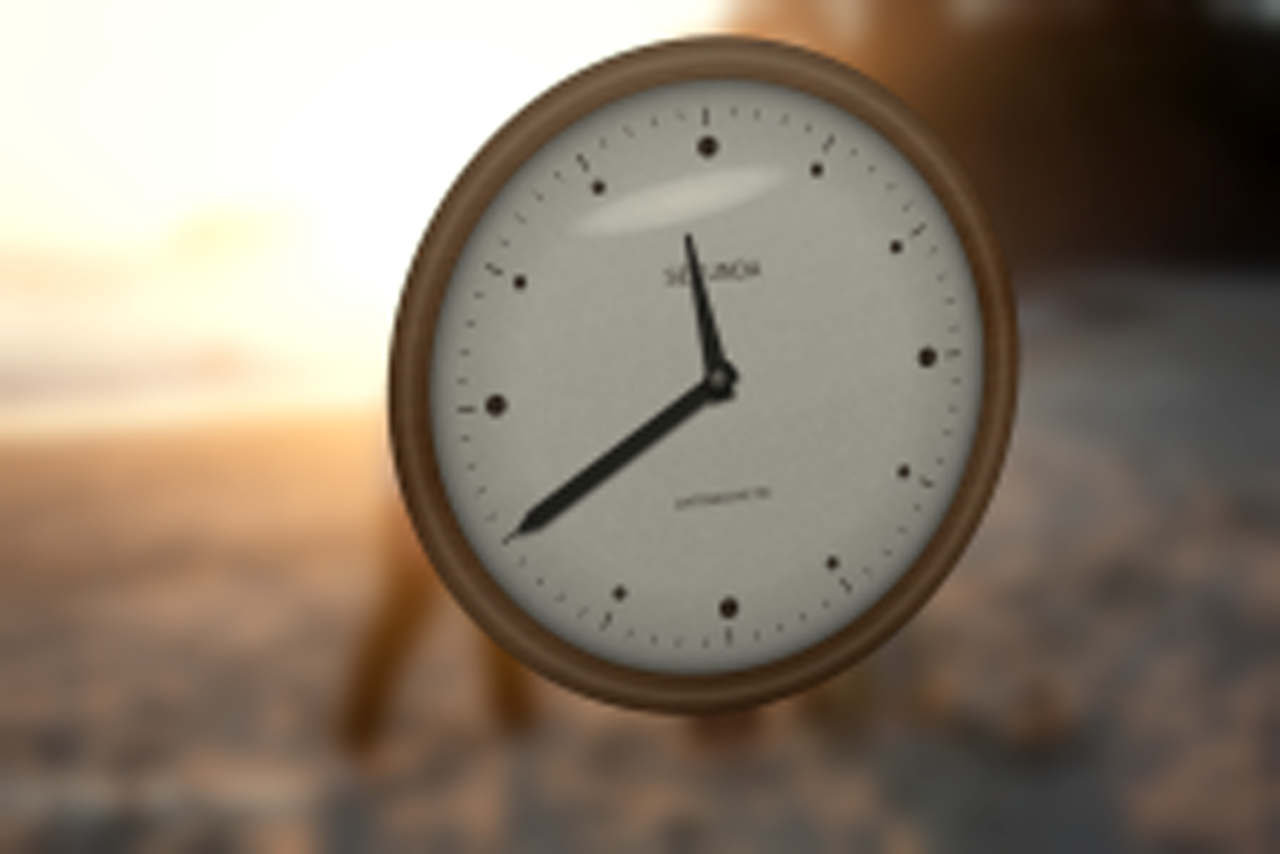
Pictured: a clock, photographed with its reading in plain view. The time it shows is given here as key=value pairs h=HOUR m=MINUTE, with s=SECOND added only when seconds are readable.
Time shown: h=11 m=40
